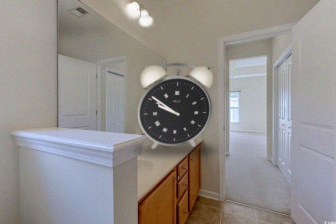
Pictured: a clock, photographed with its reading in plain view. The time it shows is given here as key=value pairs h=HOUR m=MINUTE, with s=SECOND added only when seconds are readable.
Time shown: h=9 m=51
